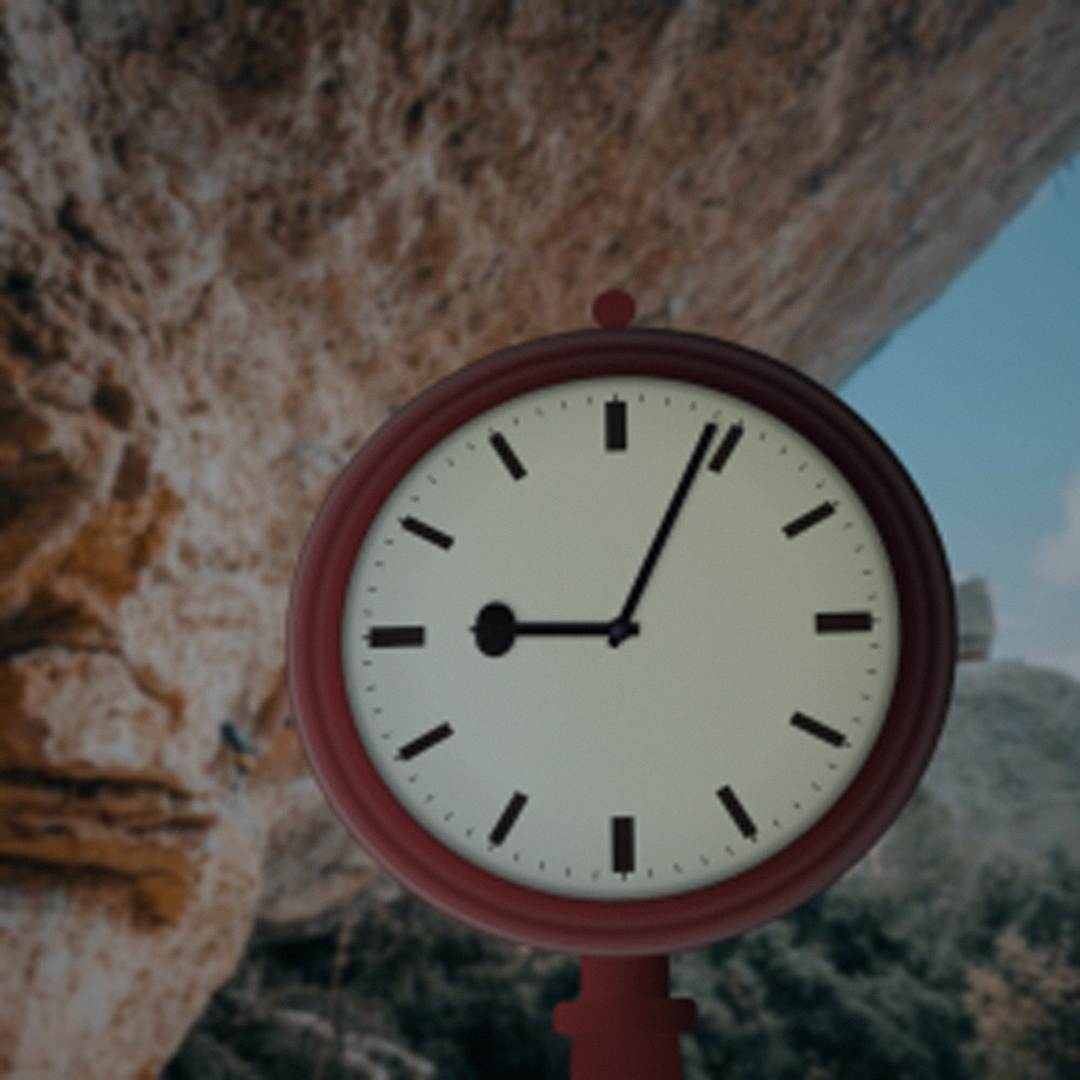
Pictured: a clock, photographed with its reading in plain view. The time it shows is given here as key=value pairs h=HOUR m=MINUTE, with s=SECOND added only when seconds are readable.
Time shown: h=9 m=4
